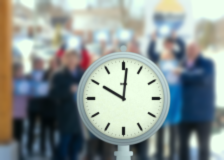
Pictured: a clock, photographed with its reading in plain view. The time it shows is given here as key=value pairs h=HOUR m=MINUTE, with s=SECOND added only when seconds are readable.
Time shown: h=10 m=1
